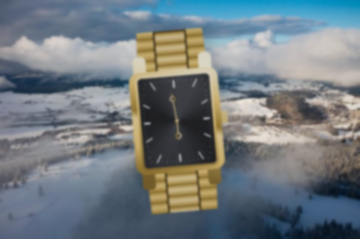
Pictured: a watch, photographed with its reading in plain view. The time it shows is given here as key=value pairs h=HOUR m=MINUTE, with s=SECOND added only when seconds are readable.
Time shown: h=5 m=59
